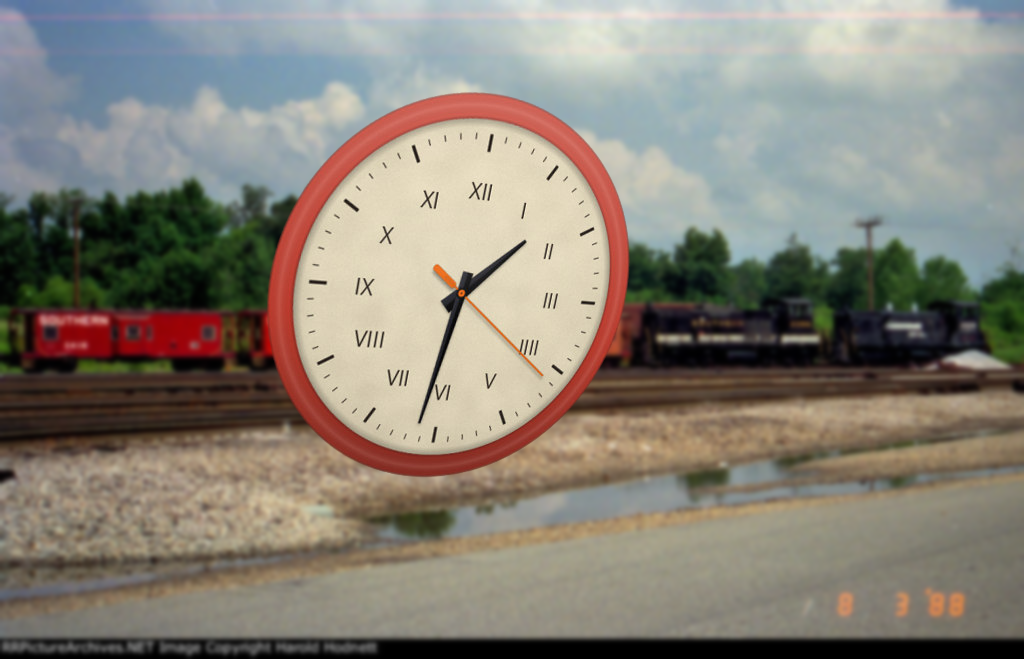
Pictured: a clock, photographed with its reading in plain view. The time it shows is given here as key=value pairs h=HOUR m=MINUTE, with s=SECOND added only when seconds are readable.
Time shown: h=1 m=31 s=21
